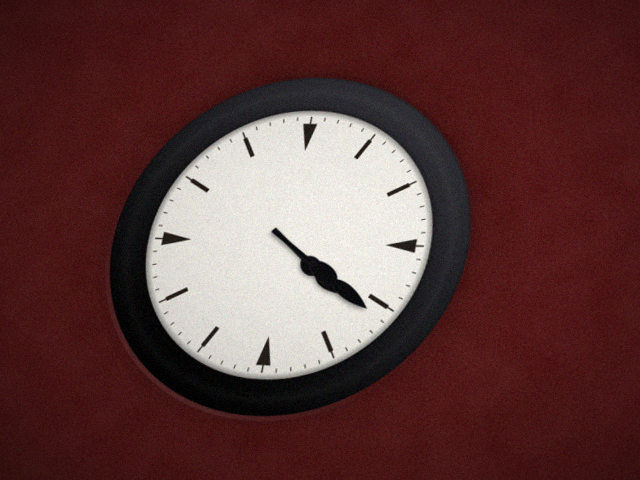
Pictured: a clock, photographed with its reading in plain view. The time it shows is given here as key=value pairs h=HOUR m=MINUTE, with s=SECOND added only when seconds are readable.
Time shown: h=4 m=21
